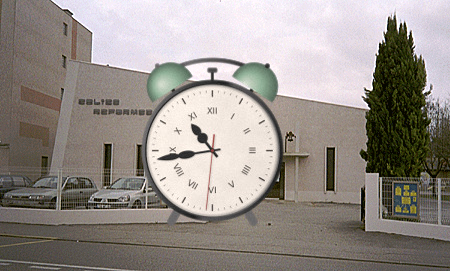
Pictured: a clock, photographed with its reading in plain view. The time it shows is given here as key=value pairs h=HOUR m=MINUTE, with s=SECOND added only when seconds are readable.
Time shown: h=10 m=43 s=31
